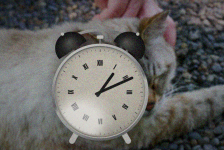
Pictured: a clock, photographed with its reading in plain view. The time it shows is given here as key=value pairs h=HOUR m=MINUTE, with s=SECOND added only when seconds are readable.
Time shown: h=1 m=11
